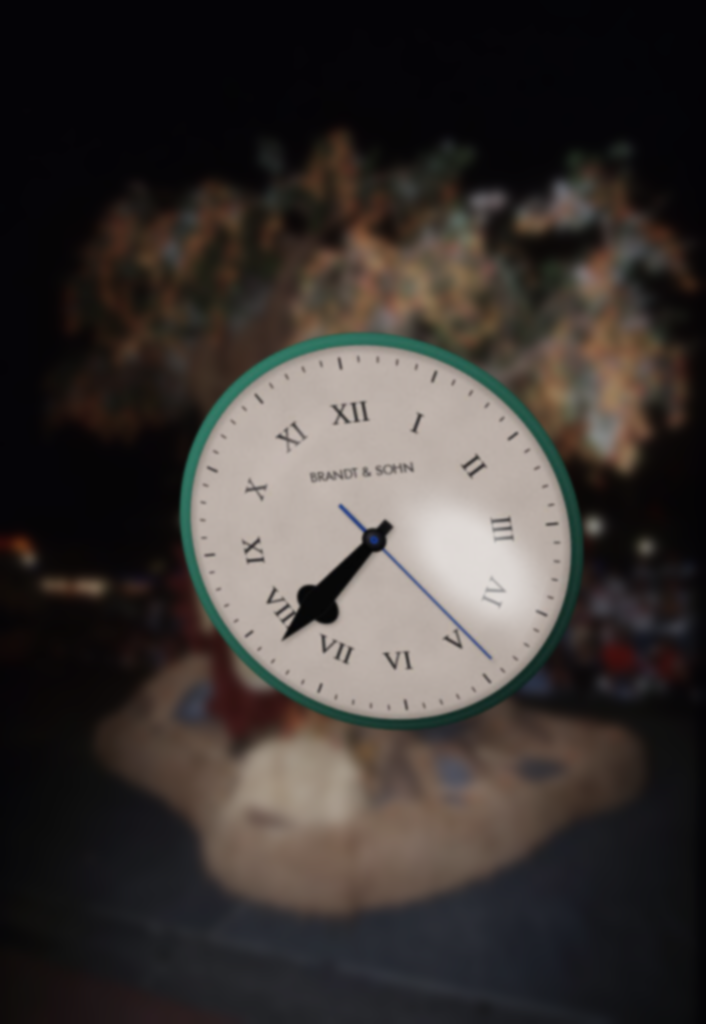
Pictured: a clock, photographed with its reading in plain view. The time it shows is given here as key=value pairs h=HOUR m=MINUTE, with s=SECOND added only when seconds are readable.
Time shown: h=7 m=38 s=24
